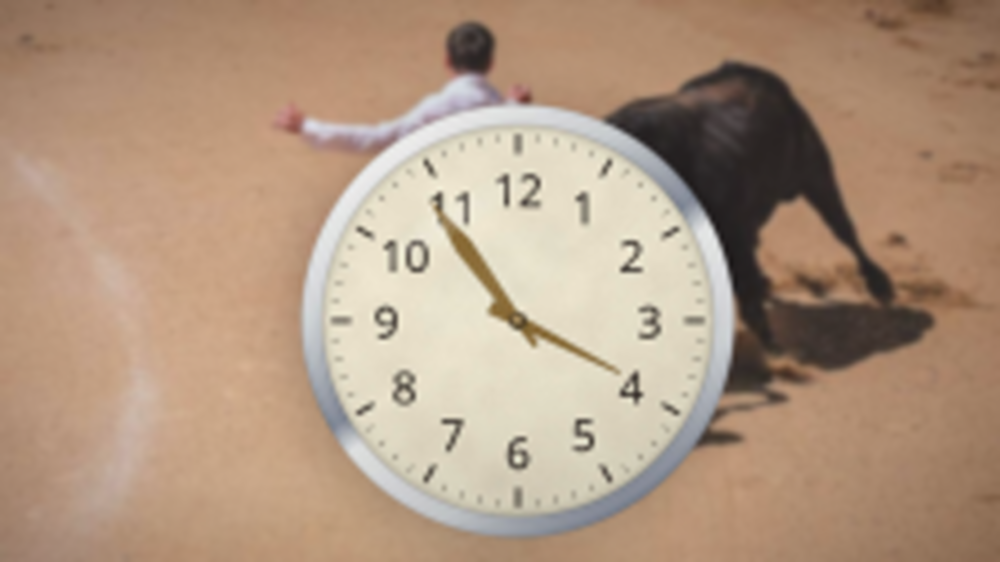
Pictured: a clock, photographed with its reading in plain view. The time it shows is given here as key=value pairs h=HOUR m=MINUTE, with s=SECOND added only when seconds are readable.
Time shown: h=3 m=54
